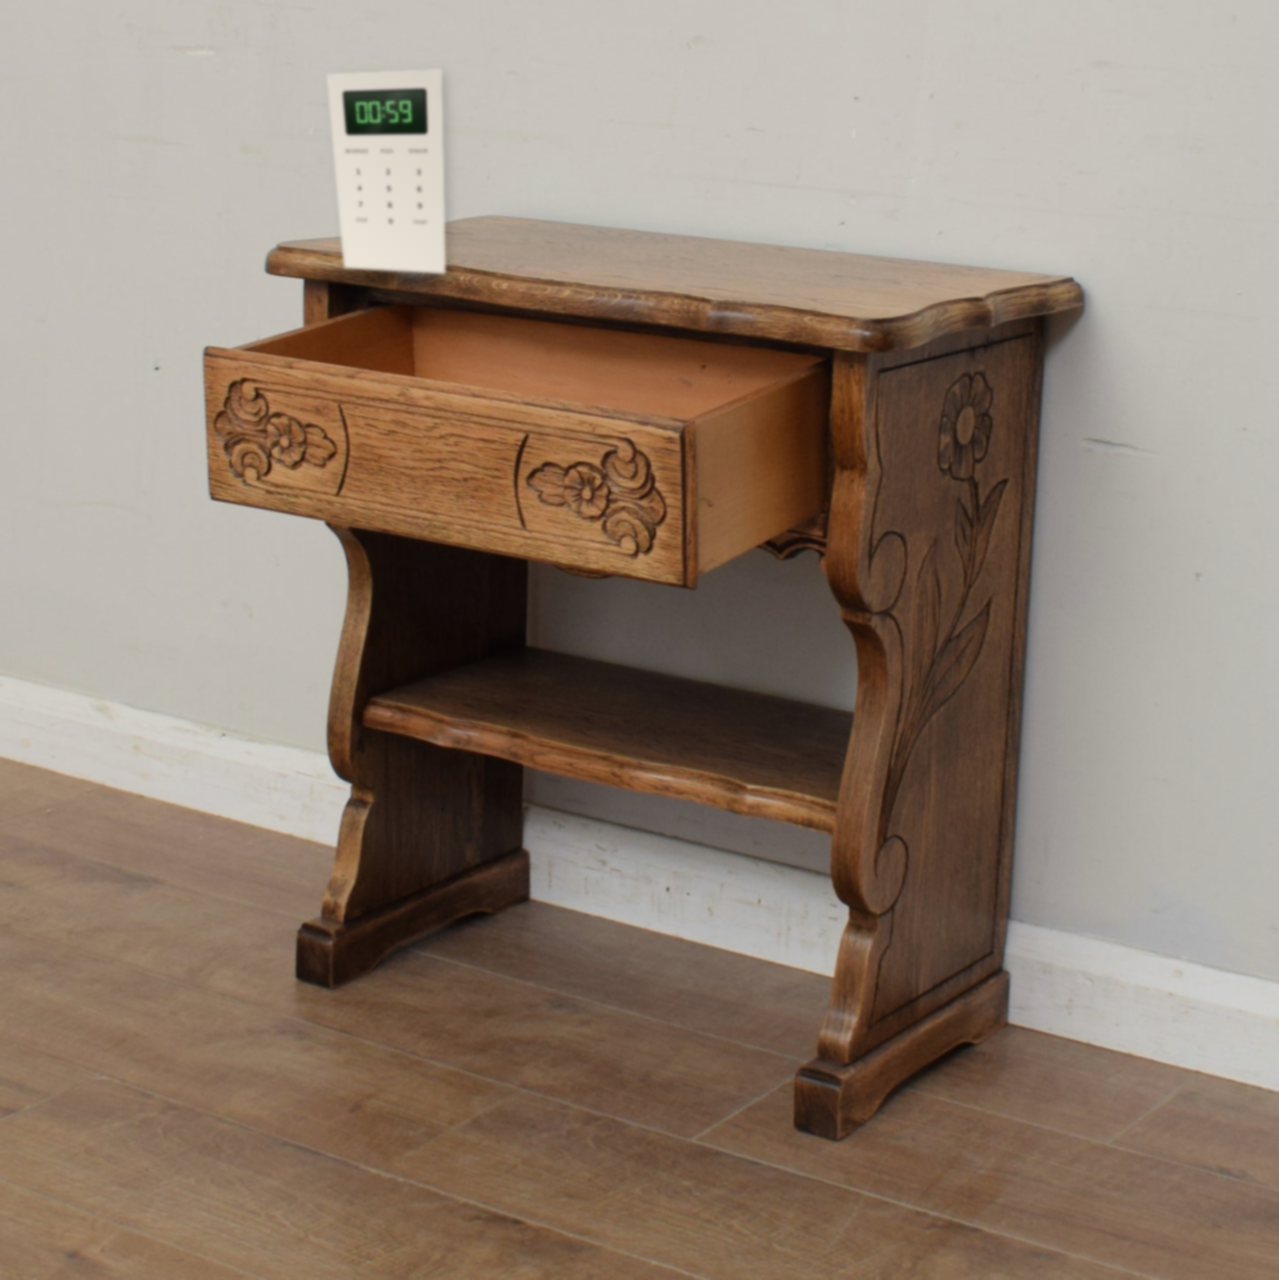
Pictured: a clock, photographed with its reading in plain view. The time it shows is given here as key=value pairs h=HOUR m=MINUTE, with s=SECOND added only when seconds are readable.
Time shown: h=0 m=59
